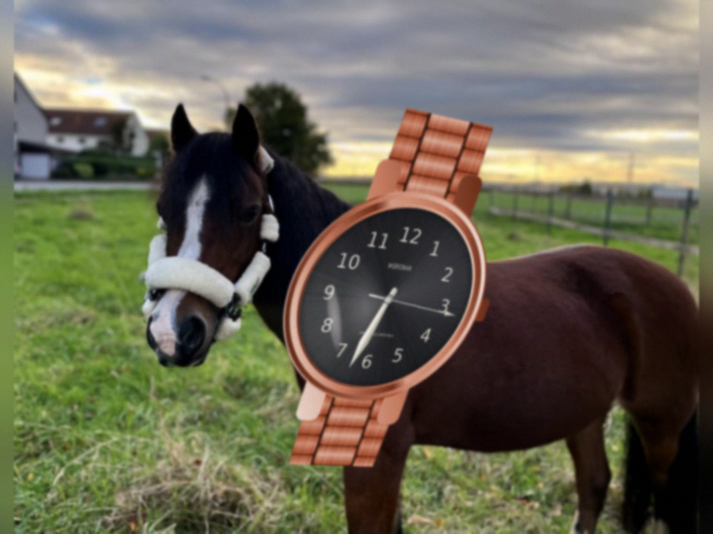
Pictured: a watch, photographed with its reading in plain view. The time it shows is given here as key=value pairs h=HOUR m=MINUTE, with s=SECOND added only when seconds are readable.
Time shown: h=6 m=32 s=16
